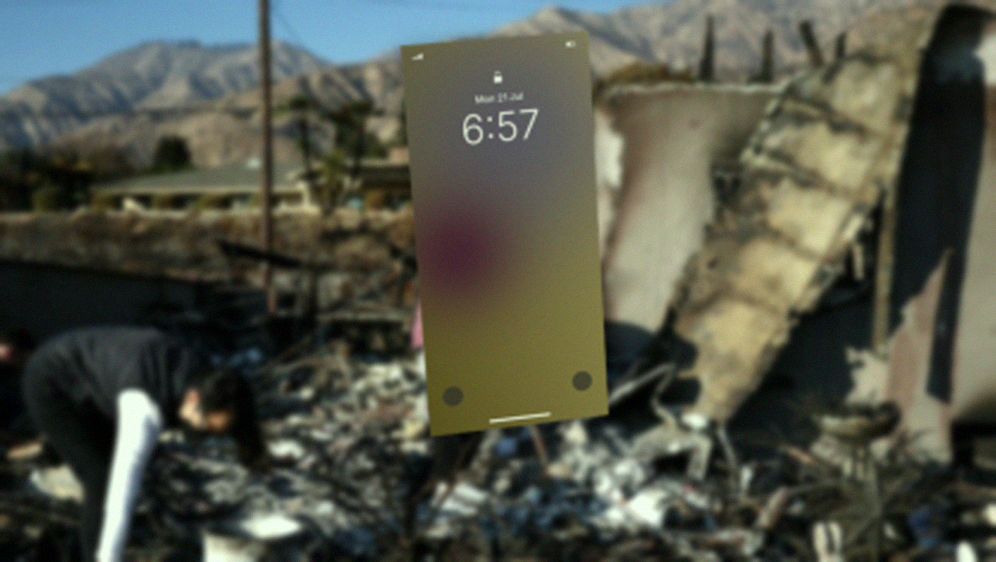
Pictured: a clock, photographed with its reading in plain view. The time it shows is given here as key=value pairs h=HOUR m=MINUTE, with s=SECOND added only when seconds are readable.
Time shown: h=6 m=57
